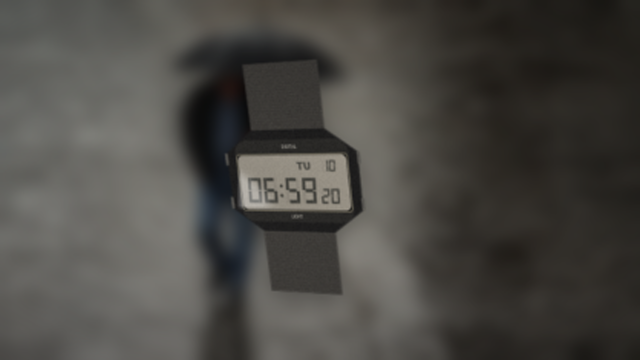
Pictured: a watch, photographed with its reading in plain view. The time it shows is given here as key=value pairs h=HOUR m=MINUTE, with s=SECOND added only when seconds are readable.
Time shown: h=6 m=59 s=20
